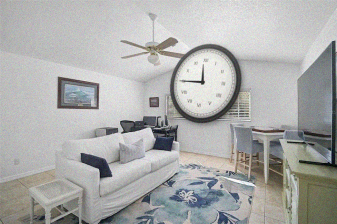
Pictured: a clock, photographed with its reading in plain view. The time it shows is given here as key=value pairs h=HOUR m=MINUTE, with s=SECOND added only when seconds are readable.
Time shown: h=11 m=45
